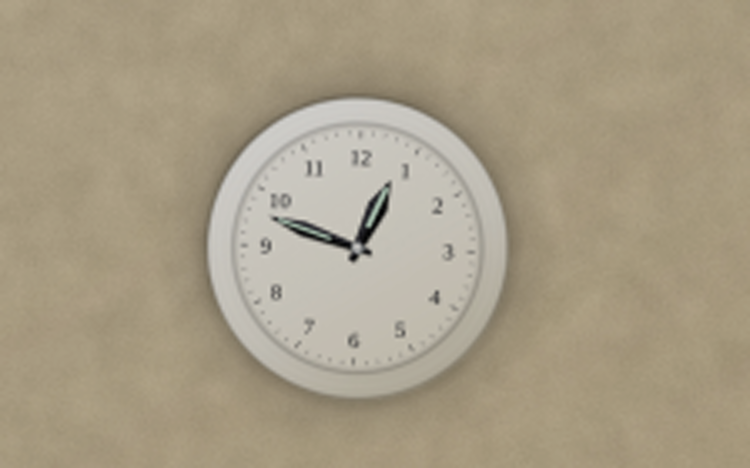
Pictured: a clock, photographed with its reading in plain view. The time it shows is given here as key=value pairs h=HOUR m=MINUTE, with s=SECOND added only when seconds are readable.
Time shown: h=12 m=48
